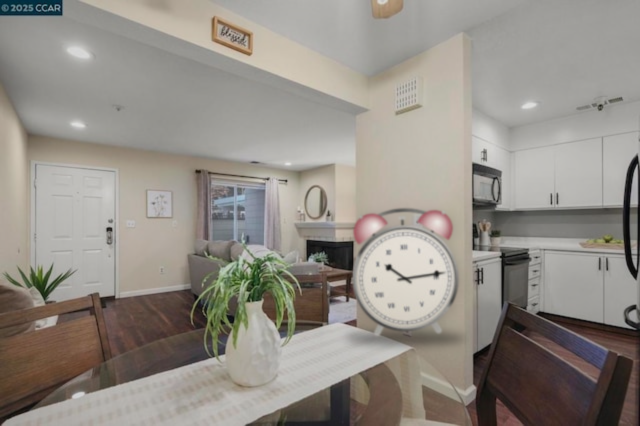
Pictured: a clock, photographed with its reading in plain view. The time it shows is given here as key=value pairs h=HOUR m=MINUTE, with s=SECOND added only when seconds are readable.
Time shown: h=10 m=14
